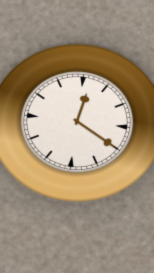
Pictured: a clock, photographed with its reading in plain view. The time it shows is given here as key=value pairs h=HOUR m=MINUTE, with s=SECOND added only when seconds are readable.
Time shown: h=12 m=20
